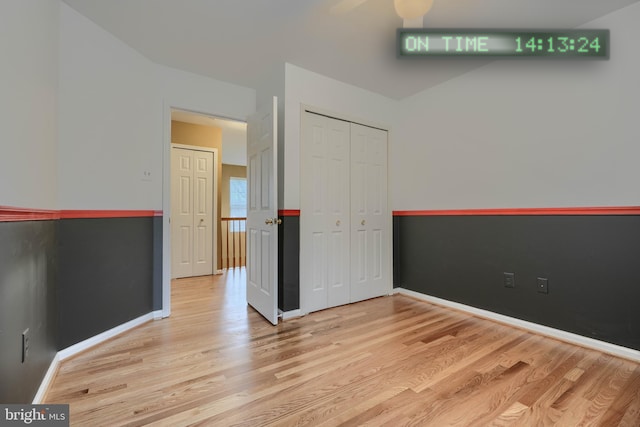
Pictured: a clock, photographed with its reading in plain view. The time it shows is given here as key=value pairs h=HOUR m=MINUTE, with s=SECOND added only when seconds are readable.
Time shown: h=14 m=13 s=24
